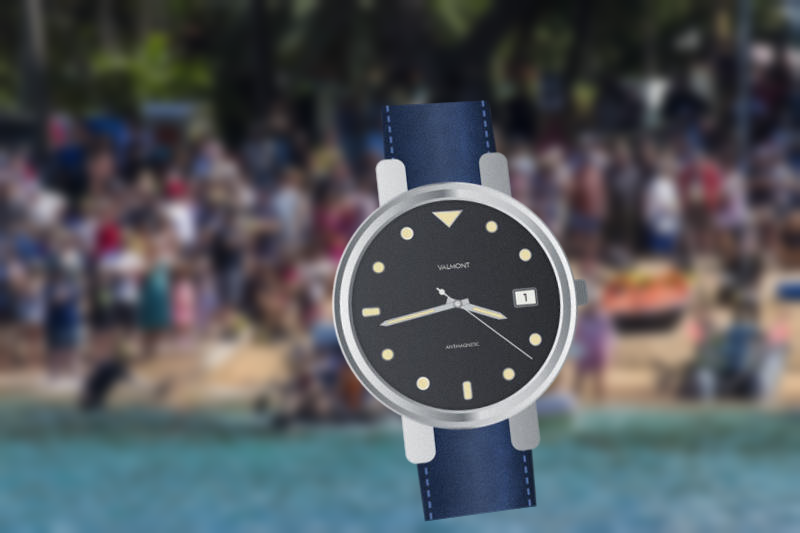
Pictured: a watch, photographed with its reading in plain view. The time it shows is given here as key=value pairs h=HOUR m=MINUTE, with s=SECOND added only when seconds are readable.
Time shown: h=3 m=43 s=22
